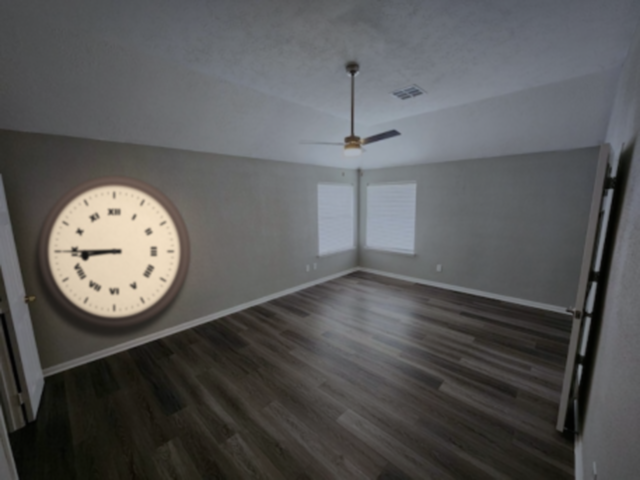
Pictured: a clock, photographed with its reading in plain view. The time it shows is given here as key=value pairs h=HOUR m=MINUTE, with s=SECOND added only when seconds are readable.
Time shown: h=8 m=45
